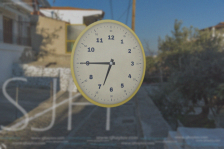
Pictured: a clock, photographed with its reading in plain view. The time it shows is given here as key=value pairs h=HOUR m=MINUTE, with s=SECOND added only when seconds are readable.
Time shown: h=6 m=45
